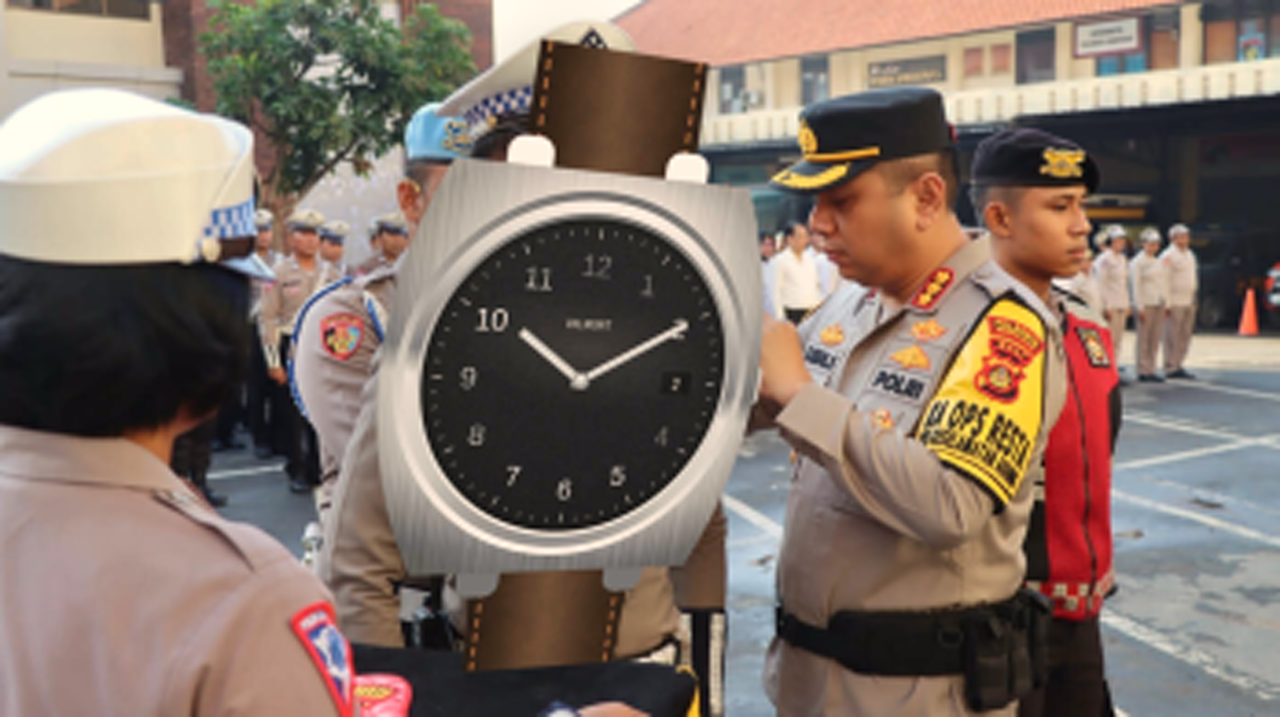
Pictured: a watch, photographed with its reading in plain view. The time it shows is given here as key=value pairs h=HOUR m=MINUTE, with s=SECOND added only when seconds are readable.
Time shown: h=10 m=10
